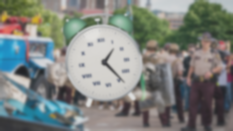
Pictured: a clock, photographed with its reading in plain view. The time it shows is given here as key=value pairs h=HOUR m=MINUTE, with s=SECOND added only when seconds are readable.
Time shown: h=1 m=24
